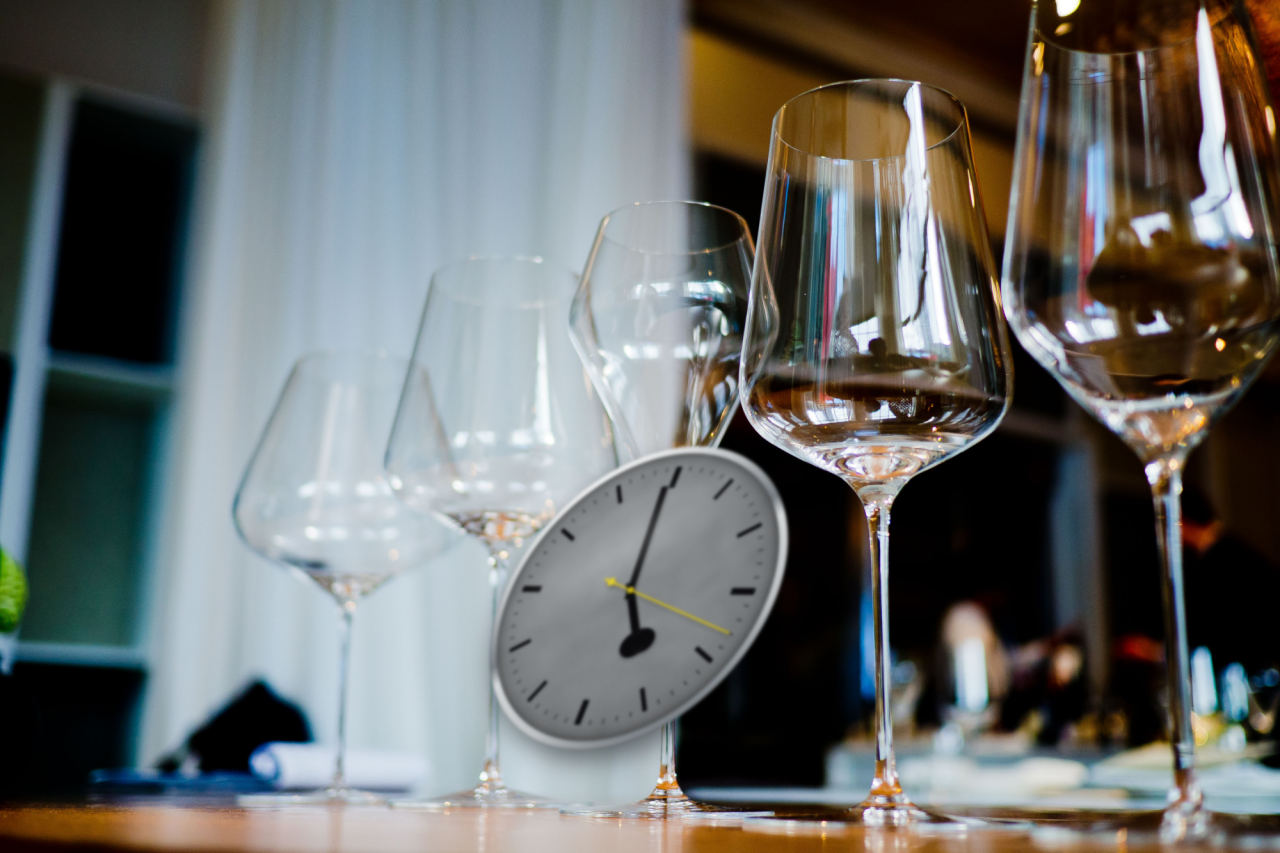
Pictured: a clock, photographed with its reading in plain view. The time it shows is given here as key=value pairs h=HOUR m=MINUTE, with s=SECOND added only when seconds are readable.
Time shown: h=4 m=59 s=18
